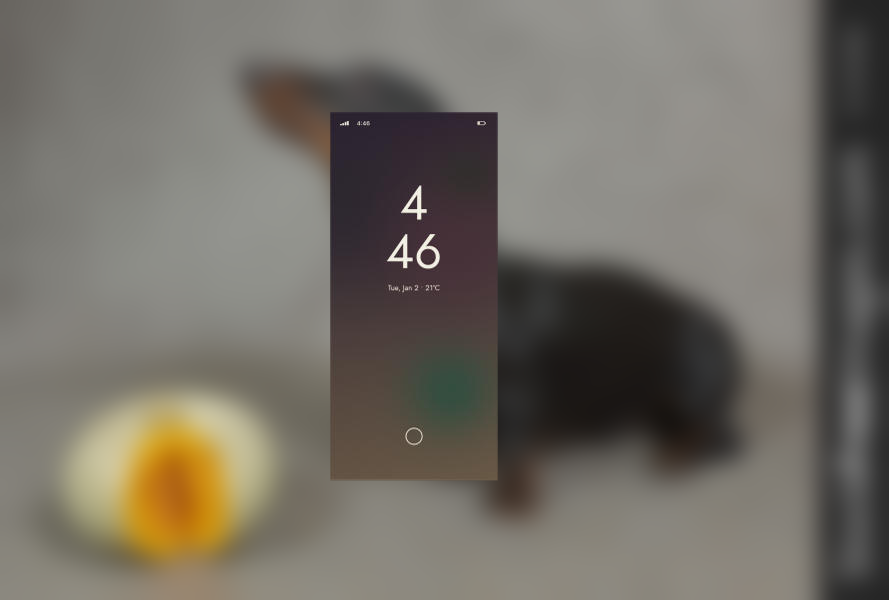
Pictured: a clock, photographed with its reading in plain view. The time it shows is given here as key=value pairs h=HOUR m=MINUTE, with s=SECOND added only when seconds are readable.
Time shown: h=4 m=46
